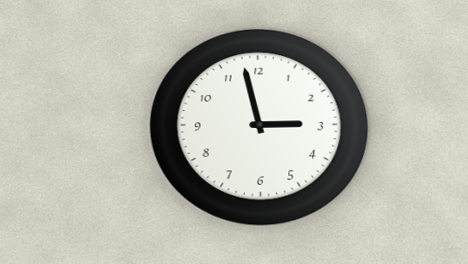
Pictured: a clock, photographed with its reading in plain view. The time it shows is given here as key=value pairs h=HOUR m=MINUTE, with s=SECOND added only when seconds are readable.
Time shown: h=2 m=58
